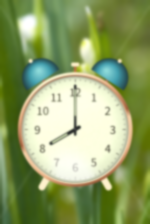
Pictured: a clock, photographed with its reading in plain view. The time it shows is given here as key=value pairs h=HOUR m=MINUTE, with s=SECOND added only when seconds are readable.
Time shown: h=8 m=0
